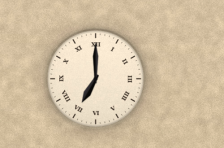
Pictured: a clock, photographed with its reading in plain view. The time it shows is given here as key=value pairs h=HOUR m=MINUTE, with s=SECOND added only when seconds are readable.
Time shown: h=7 m=0
